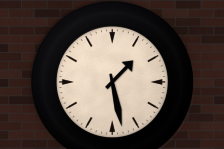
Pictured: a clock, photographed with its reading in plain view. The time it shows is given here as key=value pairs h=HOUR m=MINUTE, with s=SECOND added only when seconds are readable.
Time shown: h=1 m=28
